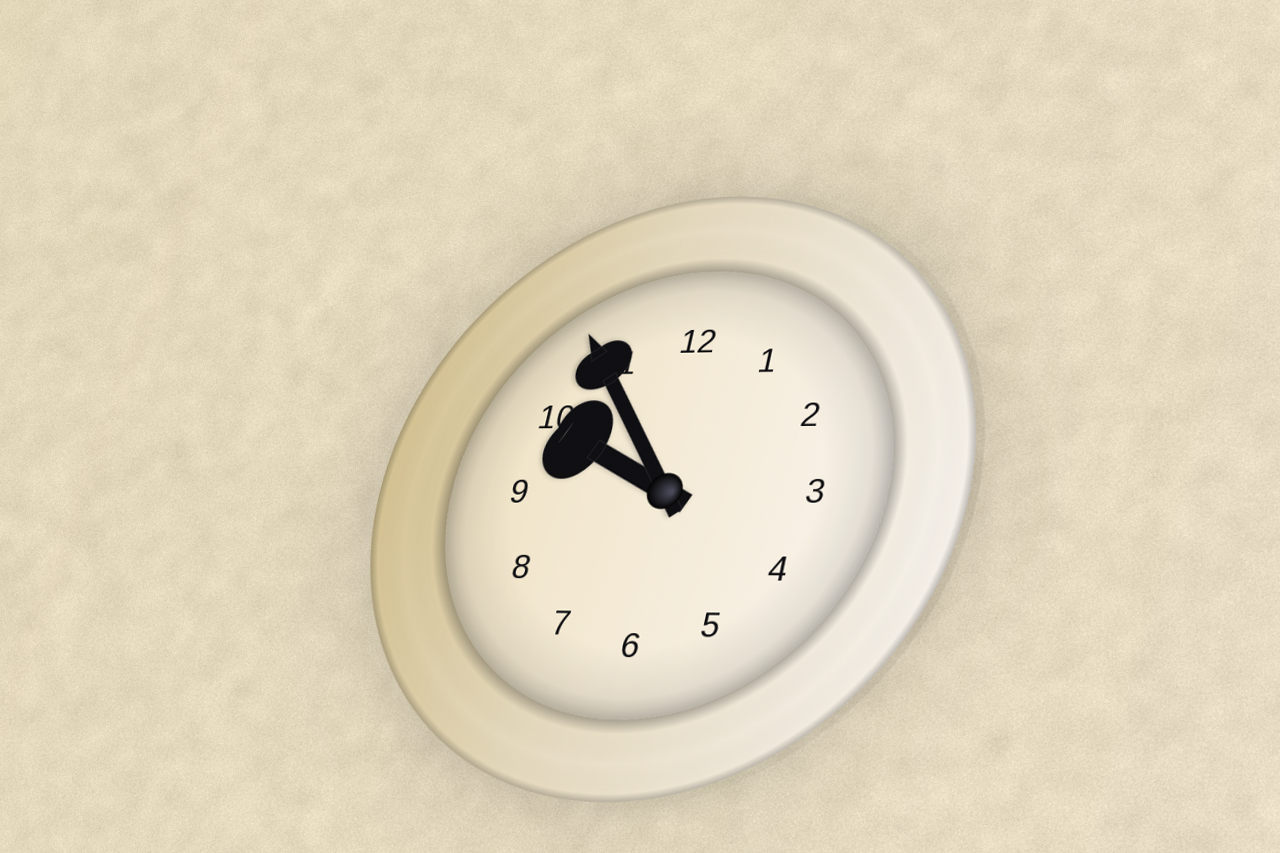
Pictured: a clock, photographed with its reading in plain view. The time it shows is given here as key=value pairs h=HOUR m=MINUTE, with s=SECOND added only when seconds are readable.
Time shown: h=9 m=54
